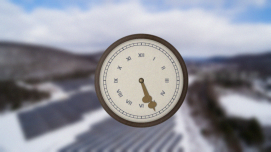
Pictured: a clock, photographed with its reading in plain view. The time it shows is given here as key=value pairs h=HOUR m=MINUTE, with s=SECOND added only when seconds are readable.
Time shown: h=5 m=26
